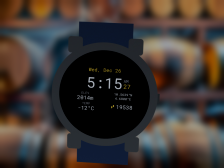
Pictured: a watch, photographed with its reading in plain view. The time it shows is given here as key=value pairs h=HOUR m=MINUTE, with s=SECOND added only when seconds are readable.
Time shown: h=5 m=15
